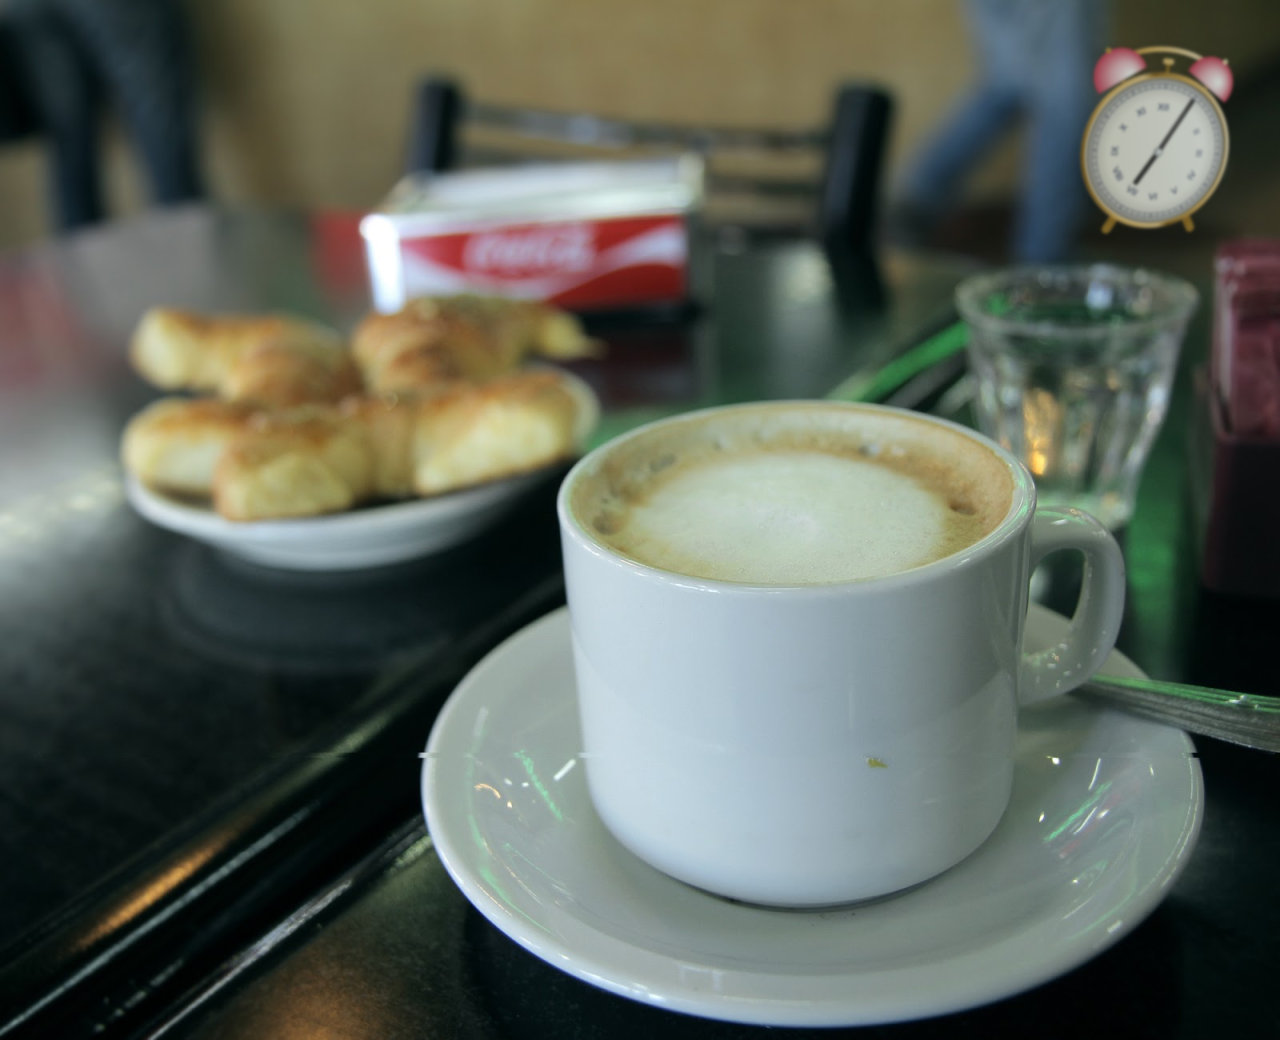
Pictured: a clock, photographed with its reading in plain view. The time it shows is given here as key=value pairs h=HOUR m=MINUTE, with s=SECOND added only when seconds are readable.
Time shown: h=7 m=5
